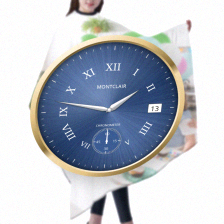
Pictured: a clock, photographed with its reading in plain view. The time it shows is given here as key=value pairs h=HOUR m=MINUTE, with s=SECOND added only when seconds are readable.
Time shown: h=1 m=47
